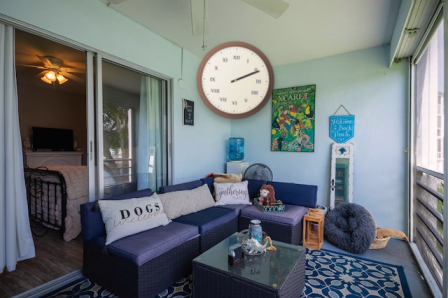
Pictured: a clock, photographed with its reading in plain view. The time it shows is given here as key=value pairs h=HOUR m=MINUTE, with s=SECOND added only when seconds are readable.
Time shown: h=2 m=11
